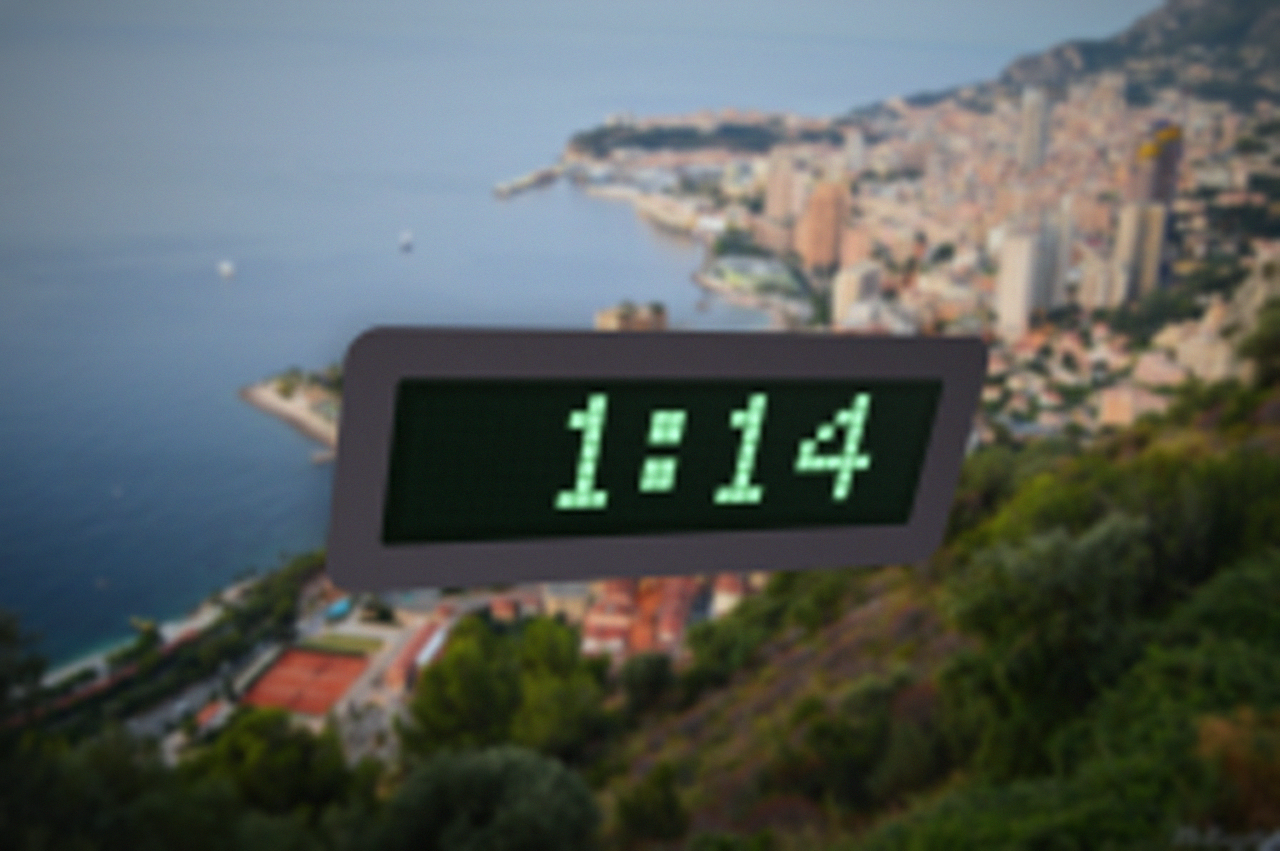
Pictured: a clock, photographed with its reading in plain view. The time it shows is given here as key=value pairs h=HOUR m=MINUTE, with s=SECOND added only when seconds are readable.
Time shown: h=1 m=14
